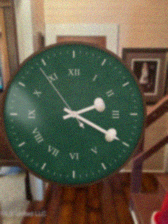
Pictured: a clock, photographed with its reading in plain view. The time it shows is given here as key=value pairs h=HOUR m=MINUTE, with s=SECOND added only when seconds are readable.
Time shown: h=2 m=19 s=54
